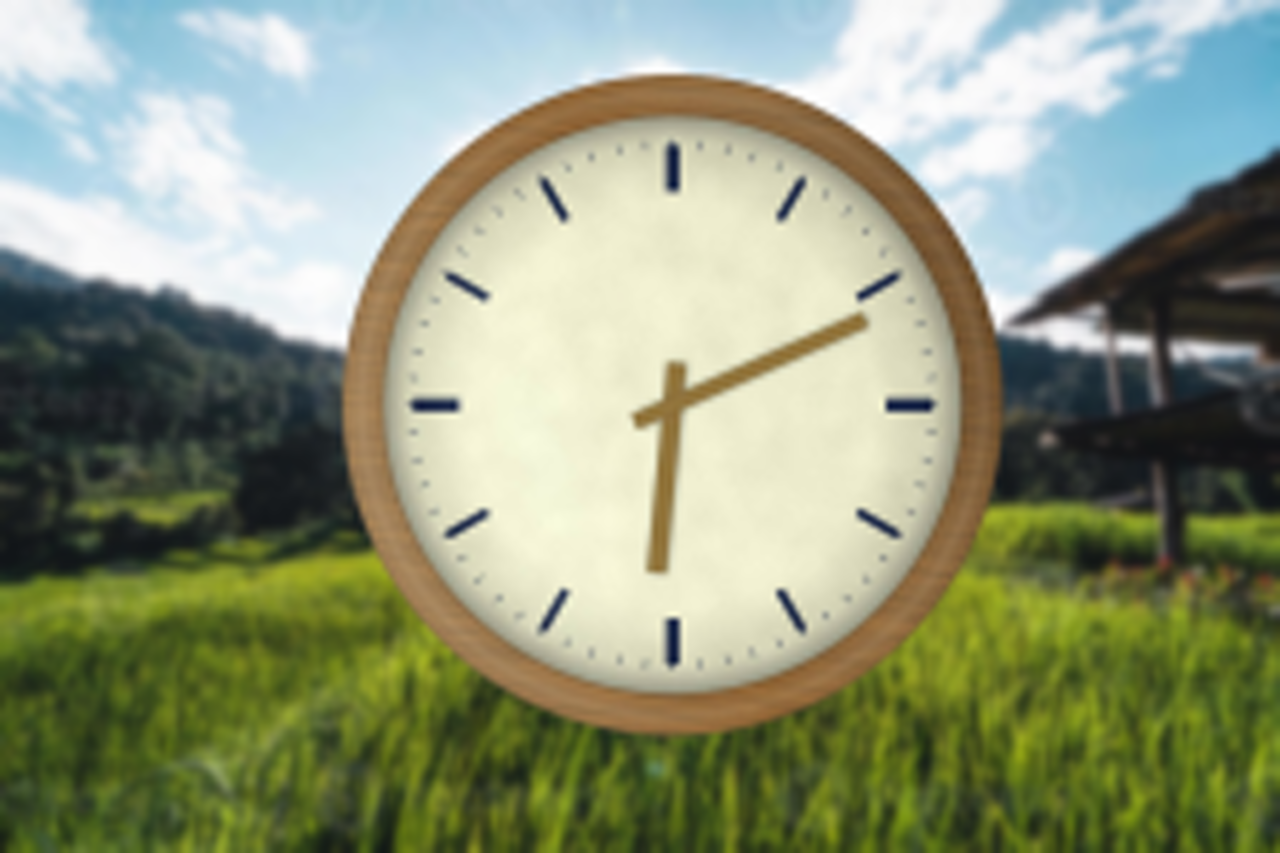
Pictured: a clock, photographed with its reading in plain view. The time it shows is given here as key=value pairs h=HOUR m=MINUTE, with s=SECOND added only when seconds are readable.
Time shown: h=6 m=11
